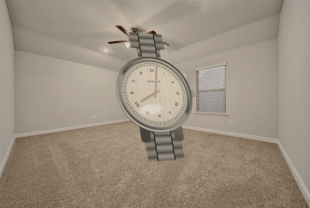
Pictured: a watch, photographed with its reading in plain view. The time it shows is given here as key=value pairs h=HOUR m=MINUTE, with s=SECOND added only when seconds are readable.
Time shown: h=8 m=2
